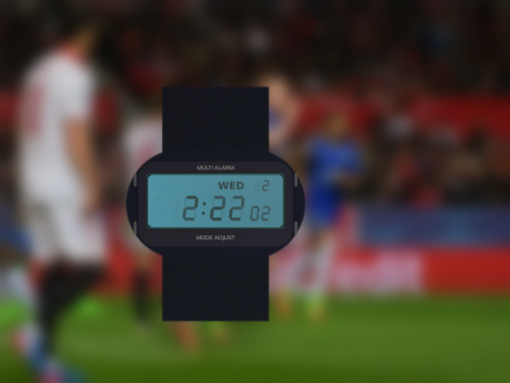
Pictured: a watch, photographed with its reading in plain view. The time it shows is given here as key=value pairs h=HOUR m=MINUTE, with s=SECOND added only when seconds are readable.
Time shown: h=2 m=22 s=2
